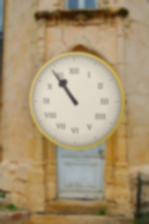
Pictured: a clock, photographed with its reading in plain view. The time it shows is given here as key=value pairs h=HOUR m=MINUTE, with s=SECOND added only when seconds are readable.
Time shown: h=10 m=54
